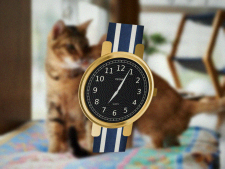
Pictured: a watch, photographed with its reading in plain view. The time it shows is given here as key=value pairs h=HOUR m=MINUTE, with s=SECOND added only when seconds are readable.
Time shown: h=7 m=4
